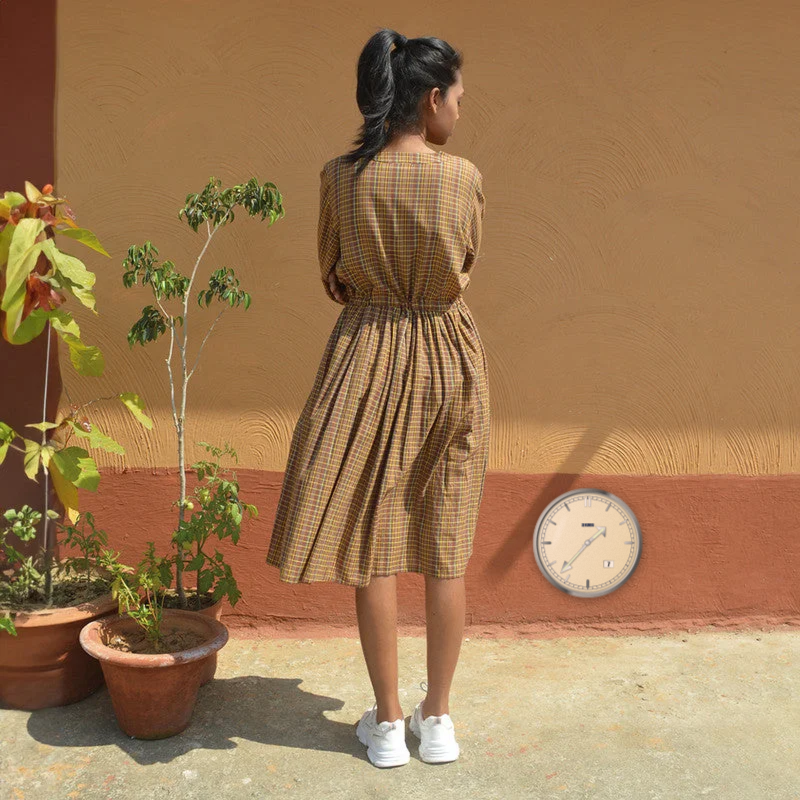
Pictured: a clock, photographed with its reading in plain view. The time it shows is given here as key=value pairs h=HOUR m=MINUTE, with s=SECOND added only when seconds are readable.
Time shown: h=1 m=37
